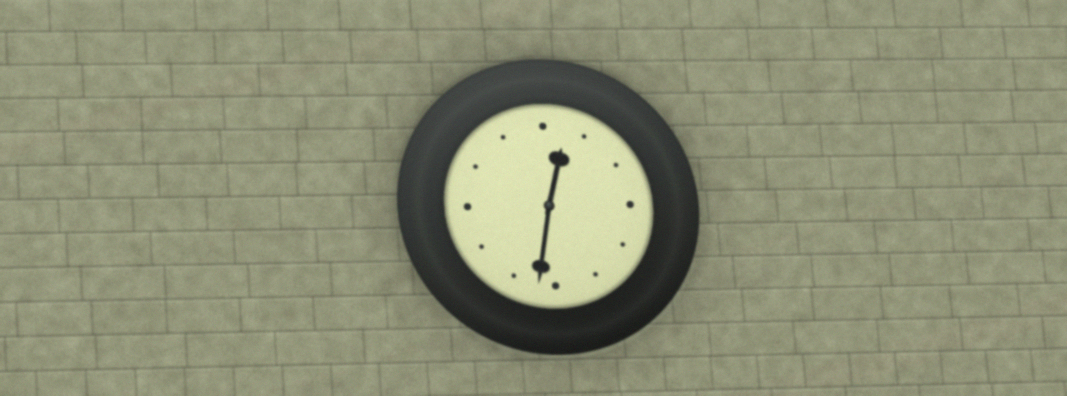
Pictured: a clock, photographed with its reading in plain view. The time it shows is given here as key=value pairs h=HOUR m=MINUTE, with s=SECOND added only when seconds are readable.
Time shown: h=12 m=32
